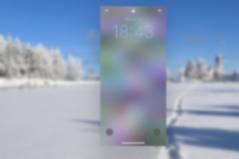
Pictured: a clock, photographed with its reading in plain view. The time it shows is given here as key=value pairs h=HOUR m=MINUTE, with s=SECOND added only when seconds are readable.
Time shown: h=18 m=43
